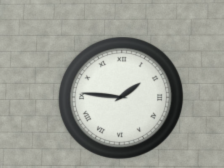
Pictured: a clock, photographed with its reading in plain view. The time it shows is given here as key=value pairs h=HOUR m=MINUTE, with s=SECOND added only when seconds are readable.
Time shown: h=1 m=46
